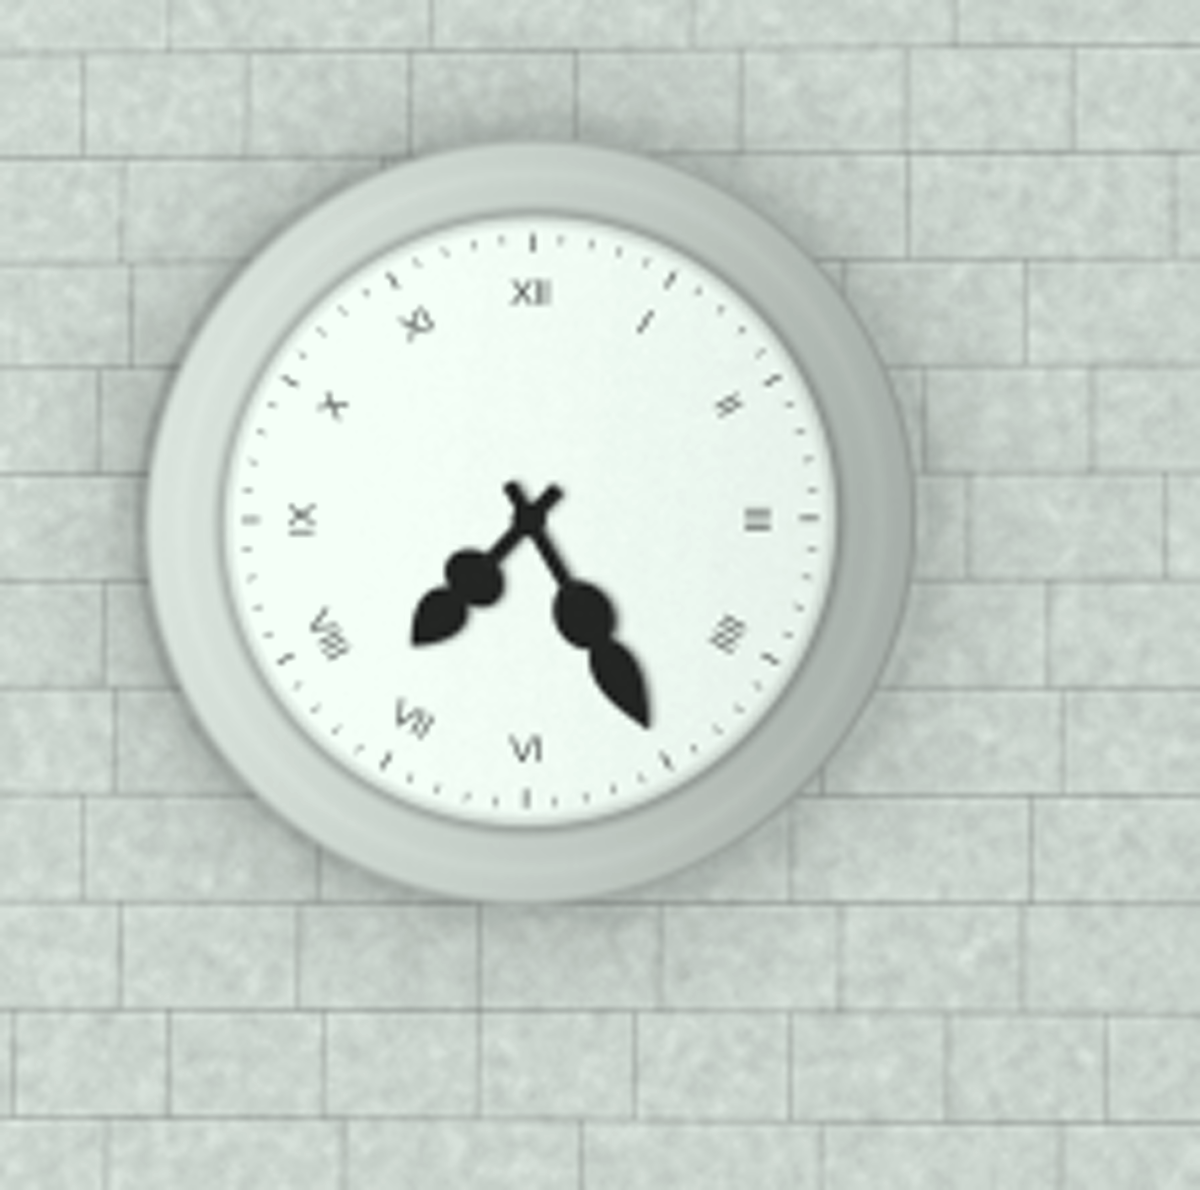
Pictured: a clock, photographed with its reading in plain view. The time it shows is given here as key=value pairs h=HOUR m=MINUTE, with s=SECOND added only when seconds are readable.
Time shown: h=7 m=25
